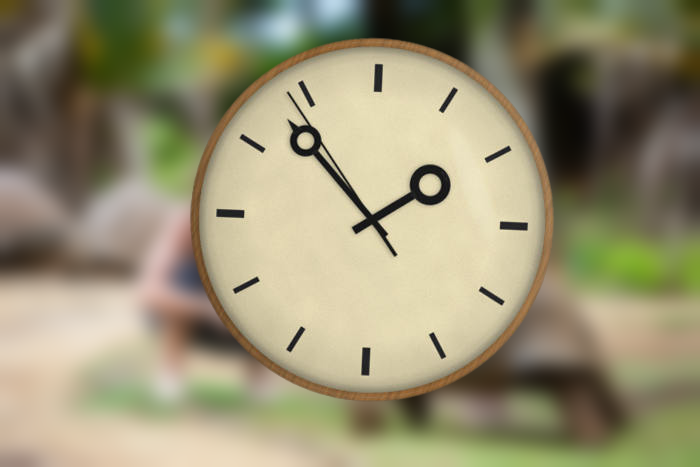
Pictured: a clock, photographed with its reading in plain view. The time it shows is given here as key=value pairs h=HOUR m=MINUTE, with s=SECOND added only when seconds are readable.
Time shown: h=1 m=52 s=54
